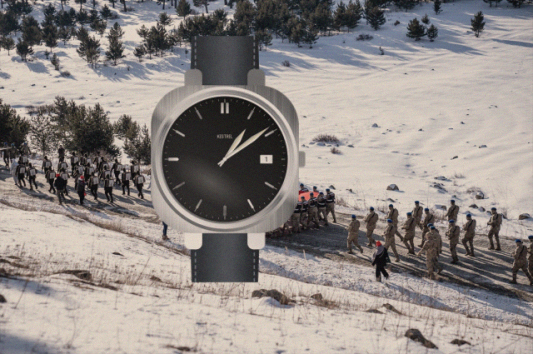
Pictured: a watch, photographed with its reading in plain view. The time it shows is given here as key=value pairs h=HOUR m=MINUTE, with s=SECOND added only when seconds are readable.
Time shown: h=1 m=9
